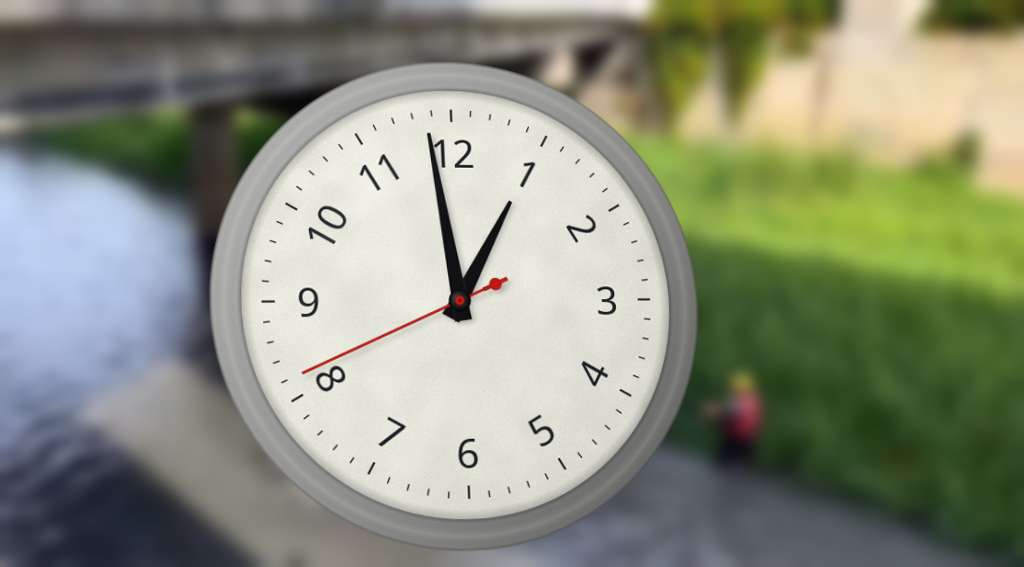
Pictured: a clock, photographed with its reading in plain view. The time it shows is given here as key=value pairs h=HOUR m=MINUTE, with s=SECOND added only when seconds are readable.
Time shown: h=12 m=58 s=41
